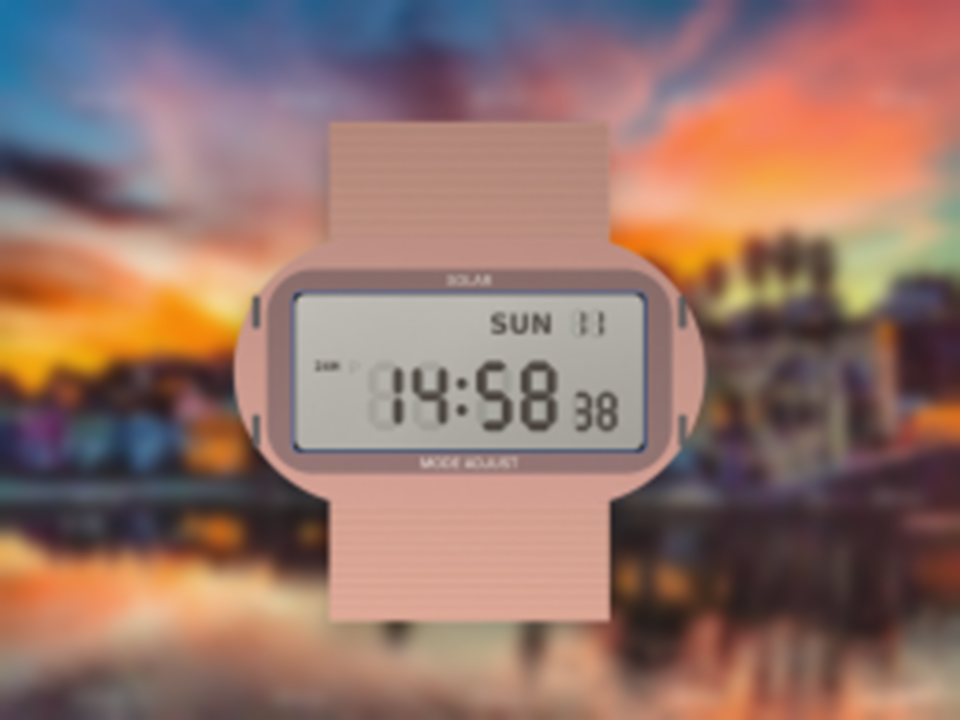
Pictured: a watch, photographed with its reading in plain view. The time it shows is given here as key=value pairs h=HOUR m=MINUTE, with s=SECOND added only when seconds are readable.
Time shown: h=14 m=58 s=38
